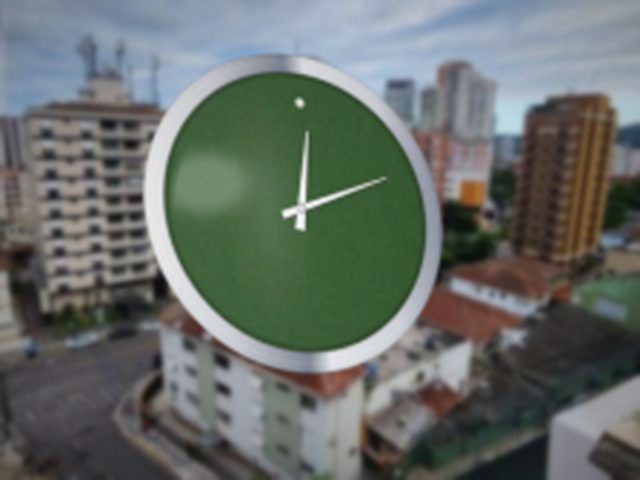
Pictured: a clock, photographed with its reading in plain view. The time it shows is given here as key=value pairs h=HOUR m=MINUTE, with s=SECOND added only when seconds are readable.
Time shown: h=12 m=11
